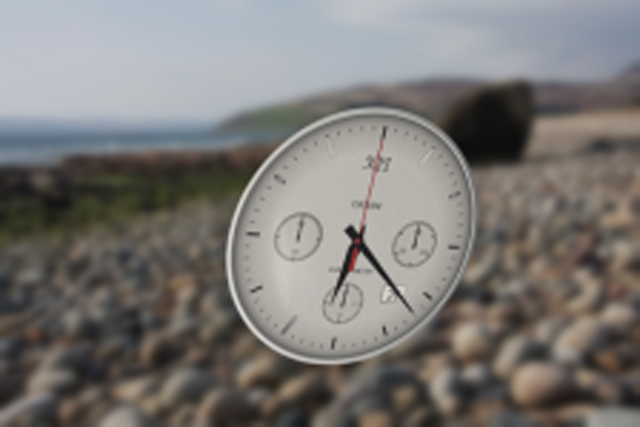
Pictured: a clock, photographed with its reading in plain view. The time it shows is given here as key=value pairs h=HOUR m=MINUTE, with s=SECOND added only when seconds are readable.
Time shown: h=6 m=22
